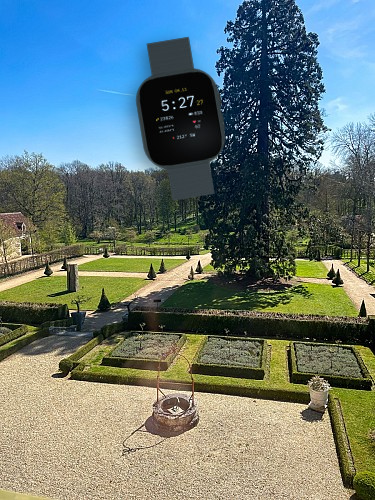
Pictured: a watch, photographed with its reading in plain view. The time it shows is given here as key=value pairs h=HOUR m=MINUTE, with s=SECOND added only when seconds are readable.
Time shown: h=5 m=27
